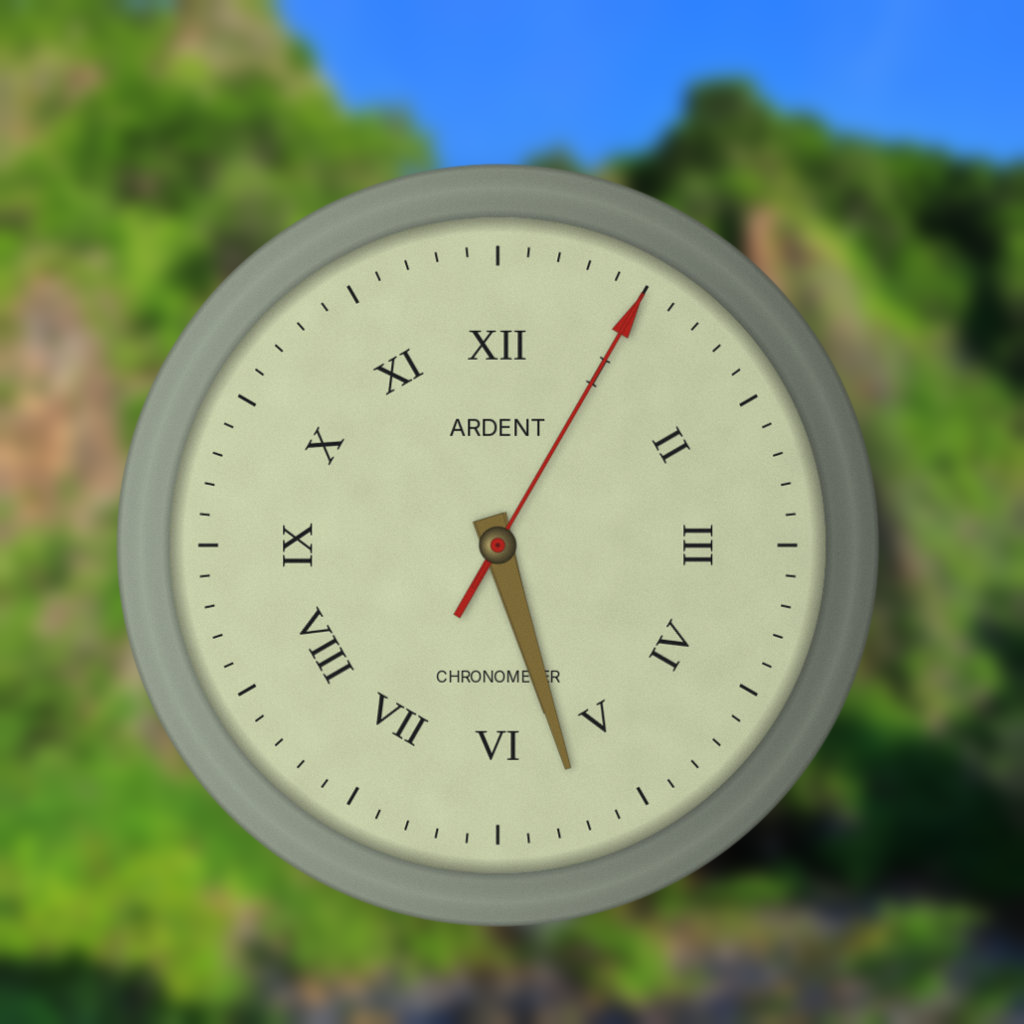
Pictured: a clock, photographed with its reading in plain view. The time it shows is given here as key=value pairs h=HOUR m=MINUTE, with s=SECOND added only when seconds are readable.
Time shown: h=5 m=27 s=5
